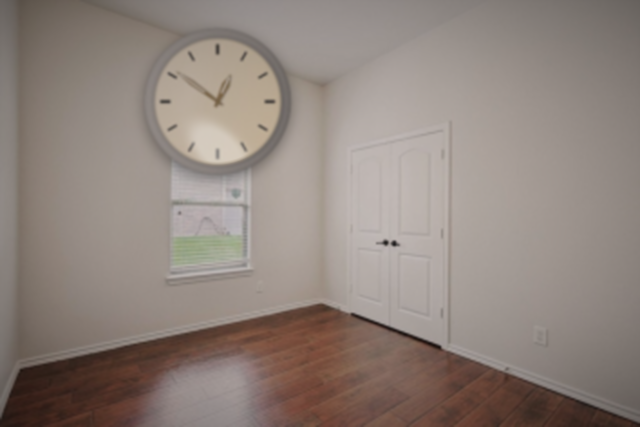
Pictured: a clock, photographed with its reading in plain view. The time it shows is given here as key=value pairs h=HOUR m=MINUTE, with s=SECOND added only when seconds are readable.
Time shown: h=12 m=51
